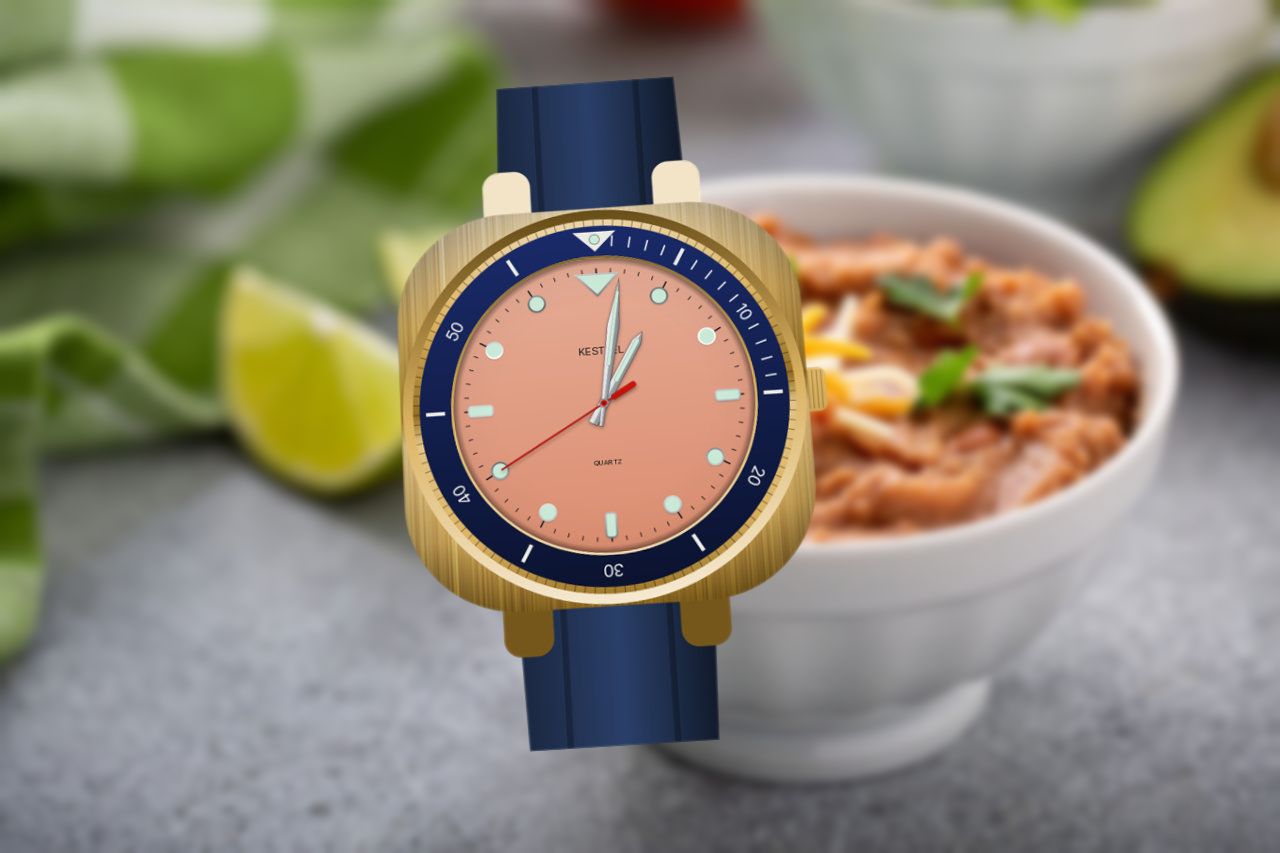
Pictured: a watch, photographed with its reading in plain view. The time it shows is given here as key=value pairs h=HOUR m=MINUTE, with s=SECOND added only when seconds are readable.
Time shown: h=1 m=1 s=40
